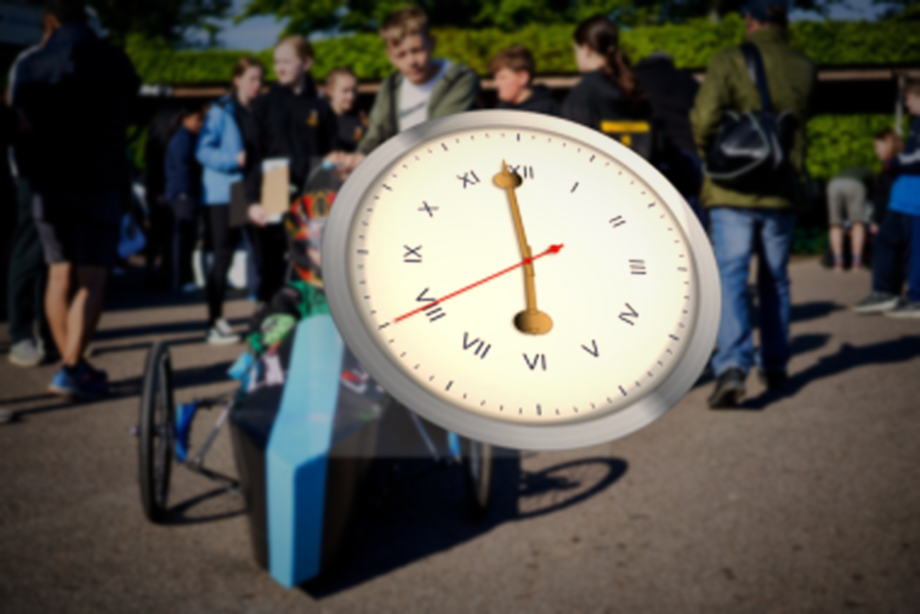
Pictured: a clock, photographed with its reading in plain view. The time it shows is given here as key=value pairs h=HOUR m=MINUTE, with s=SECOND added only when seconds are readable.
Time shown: h=5 m=58 s=40
